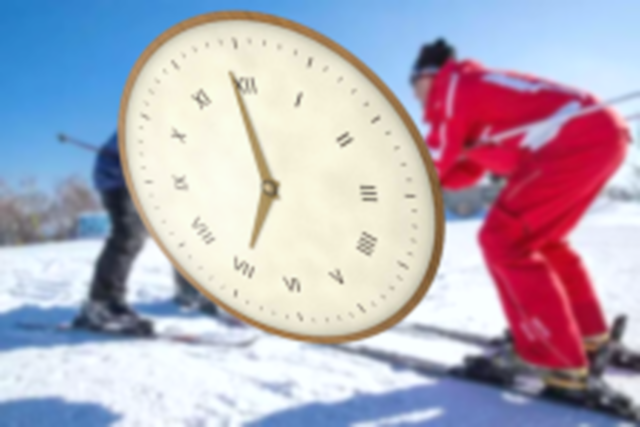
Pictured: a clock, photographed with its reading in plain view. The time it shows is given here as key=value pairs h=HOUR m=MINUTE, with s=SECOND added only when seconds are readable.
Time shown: h=6 m=59
